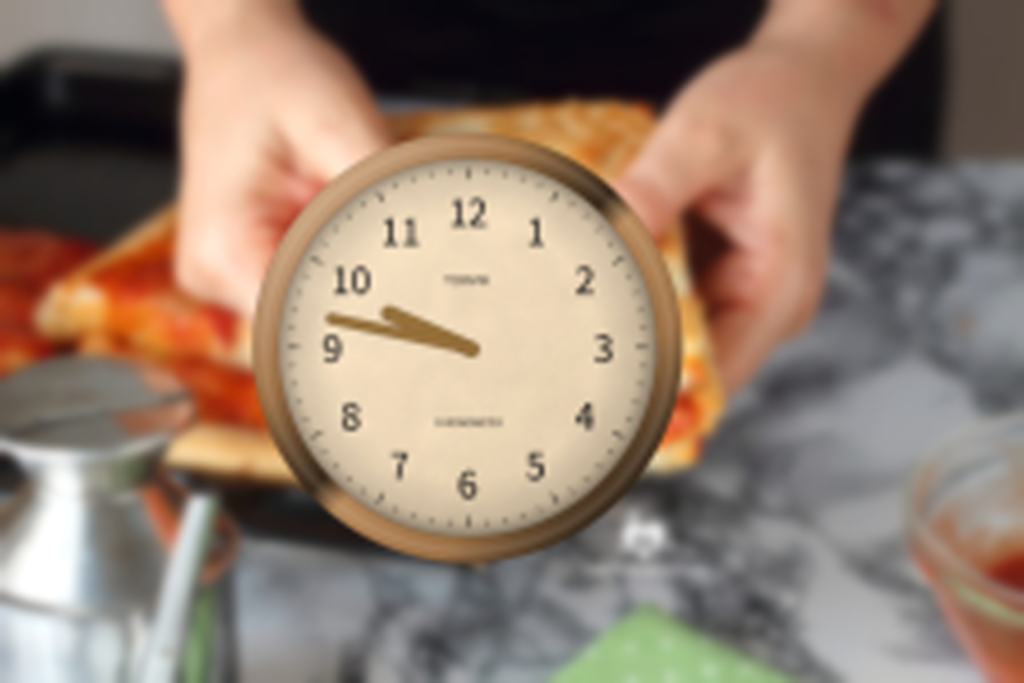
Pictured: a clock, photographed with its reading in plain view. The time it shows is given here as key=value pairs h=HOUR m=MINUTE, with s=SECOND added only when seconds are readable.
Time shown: h=9 m=47
